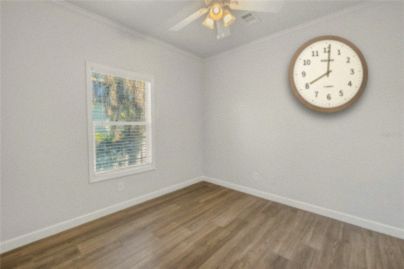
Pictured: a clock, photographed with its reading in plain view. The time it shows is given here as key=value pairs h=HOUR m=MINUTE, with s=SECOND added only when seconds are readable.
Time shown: h=8 m=1
